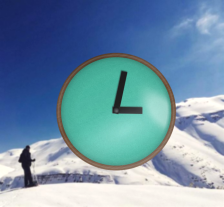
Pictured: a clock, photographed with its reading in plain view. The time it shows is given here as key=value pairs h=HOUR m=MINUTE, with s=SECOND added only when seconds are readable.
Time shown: h=3 m=2
